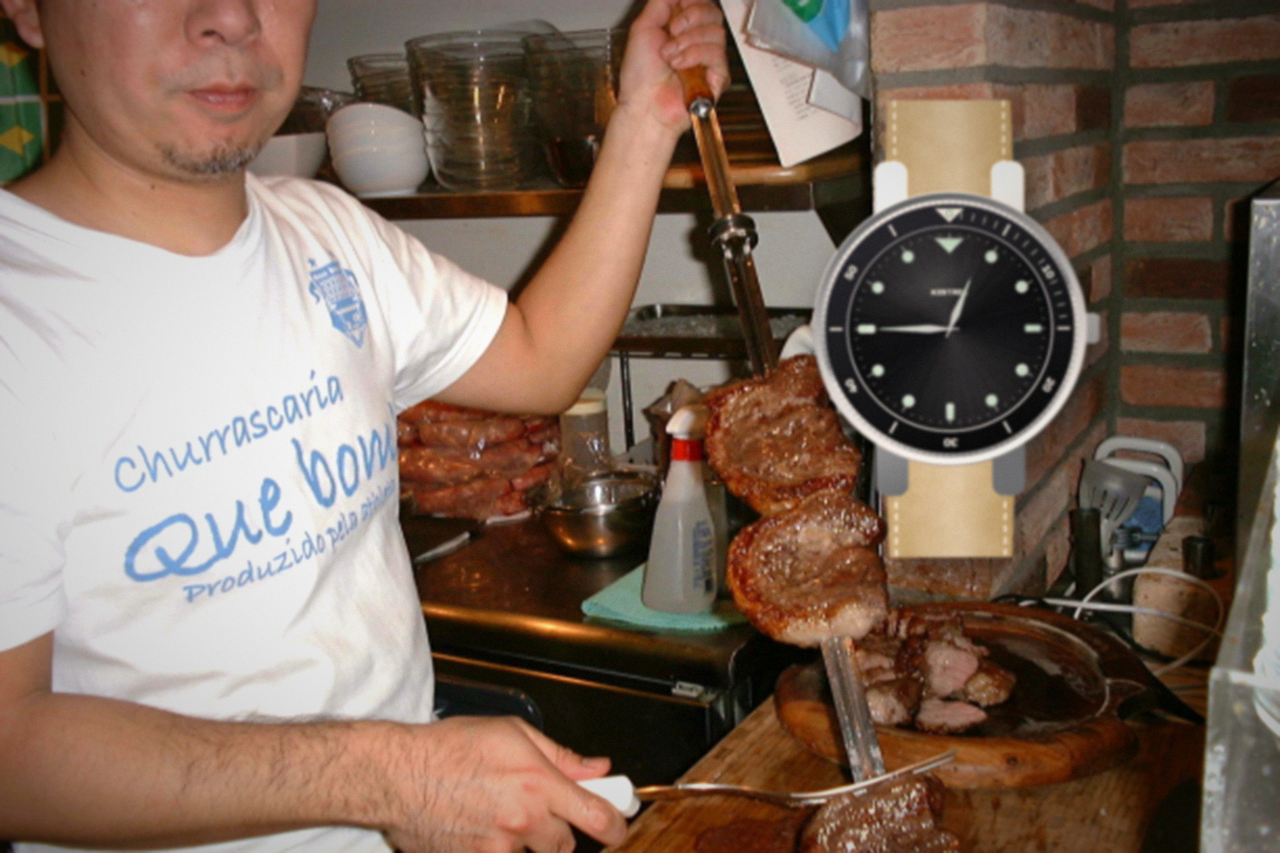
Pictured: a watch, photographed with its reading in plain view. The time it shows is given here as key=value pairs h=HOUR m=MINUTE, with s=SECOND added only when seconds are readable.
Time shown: h=12 m=45
